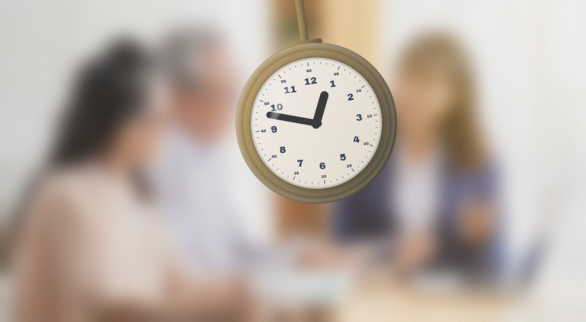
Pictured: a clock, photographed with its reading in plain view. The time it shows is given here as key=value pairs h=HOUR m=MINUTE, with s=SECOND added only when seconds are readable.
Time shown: h=12 m=48
